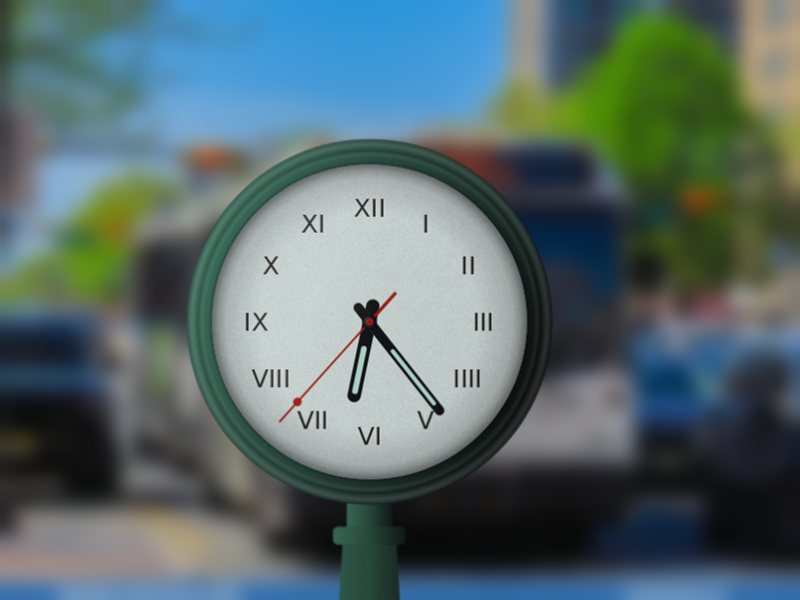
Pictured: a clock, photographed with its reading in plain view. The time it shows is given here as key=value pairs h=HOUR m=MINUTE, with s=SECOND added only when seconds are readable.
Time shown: h=6 m=23 s=37
